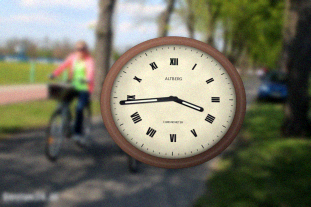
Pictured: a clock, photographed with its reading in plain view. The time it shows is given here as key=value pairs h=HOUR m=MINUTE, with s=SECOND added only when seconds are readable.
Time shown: h=3 m=44
